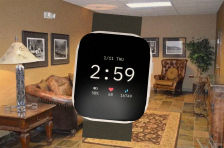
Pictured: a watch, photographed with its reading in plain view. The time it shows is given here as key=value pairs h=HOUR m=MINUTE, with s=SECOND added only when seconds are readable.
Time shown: h=2 m=59
